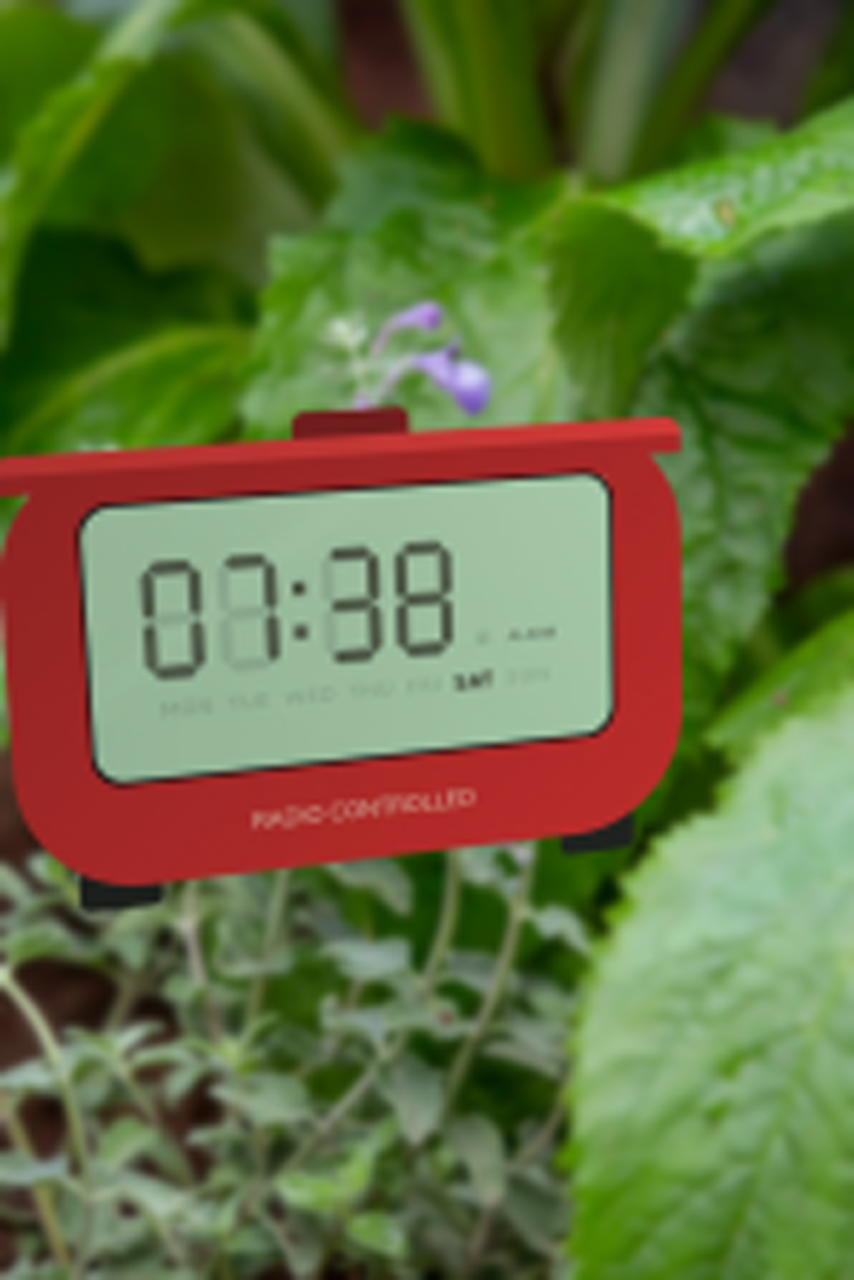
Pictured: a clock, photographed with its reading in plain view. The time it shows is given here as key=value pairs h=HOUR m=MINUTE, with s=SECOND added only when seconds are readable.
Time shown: h=7 m=38
